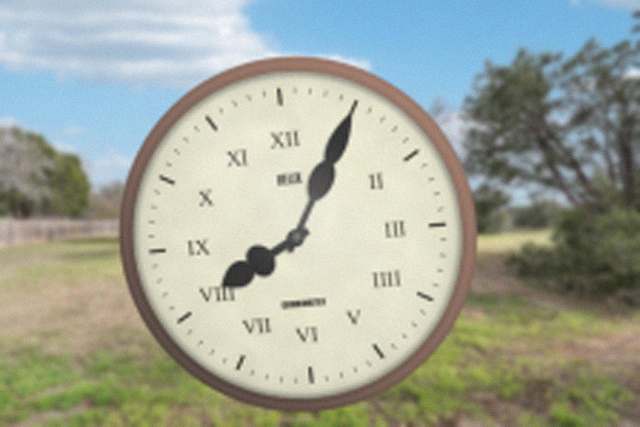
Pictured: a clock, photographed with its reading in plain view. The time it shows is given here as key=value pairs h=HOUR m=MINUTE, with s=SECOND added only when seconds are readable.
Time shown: h=8 m=5
